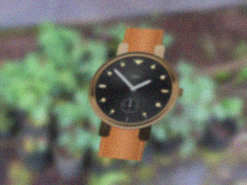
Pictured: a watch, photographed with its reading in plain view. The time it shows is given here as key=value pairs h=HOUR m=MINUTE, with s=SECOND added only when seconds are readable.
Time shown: h=1 m=52
